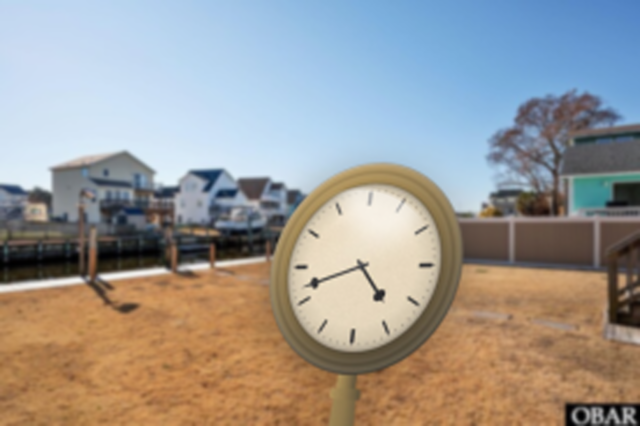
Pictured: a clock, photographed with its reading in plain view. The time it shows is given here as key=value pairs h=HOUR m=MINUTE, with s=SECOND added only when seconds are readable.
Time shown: h=4 m=42
